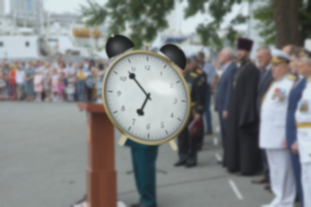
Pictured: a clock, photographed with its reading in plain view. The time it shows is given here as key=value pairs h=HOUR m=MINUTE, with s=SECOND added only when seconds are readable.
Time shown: h=6 m=53
